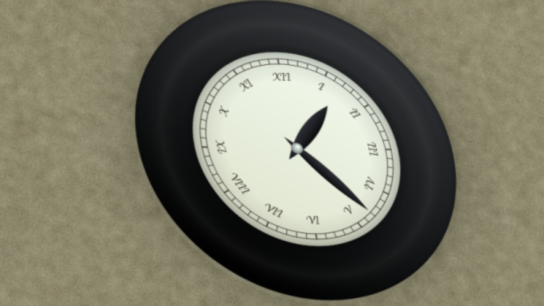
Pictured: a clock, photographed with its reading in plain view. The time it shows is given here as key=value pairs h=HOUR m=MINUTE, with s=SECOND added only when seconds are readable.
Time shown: h=1 m=23
